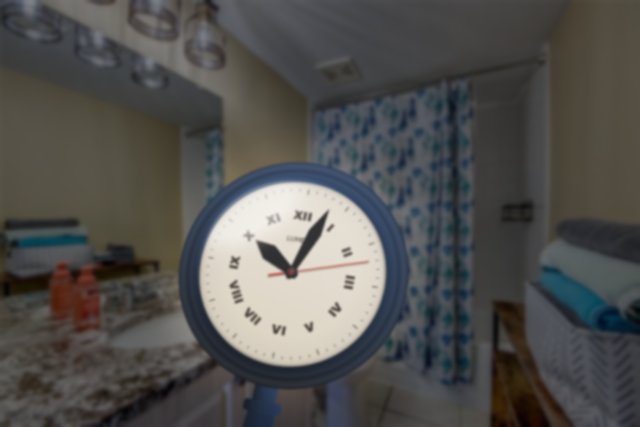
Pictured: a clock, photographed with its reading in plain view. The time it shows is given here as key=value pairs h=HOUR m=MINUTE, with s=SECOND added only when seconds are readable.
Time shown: h=10 m=3 s=12
